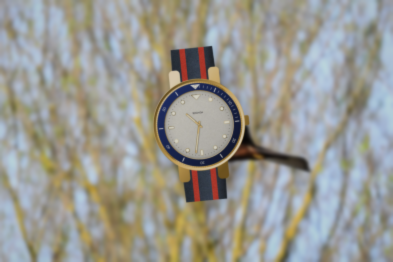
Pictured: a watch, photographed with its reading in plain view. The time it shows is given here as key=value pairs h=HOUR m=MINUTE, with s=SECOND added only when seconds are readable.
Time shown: h=10 m=32
